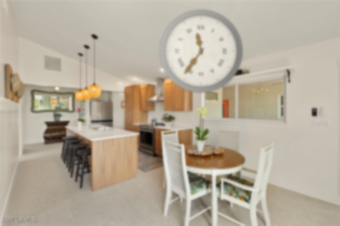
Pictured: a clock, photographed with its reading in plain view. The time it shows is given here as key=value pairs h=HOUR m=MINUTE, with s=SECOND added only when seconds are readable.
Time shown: h=11 m=36
